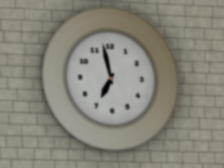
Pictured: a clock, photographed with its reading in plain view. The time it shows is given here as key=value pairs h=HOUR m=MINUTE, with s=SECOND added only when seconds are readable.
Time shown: h=6 m=58
